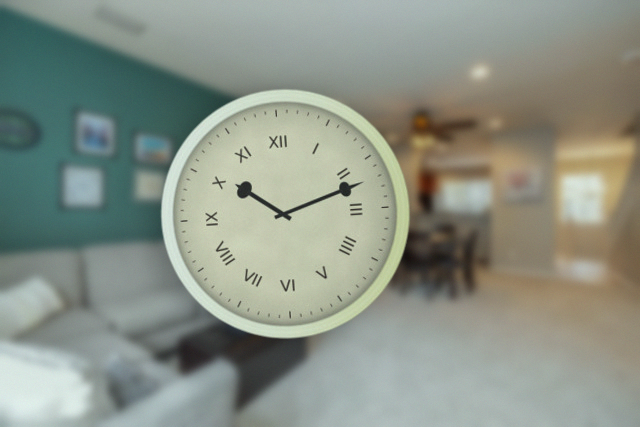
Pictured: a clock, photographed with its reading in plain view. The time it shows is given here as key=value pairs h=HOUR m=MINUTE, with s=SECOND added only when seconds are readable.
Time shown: h=10 m=12
